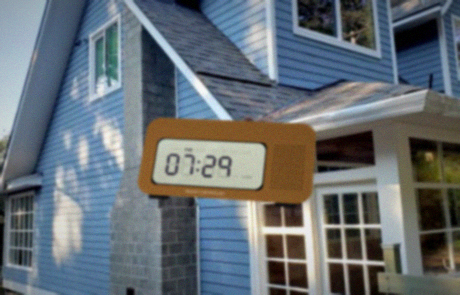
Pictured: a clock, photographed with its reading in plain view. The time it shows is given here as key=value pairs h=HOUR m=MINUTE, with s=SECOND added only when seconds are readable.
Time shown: h=7 m=29
